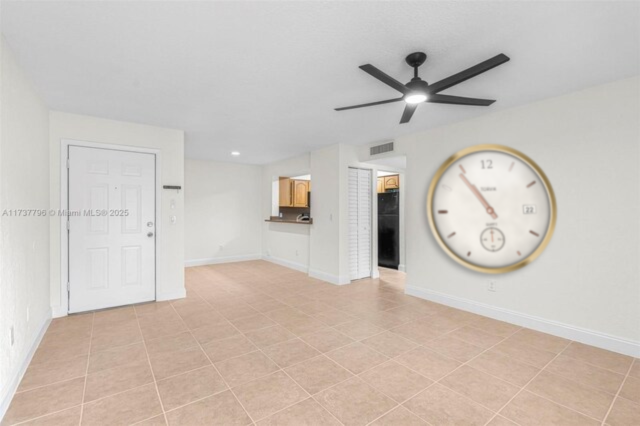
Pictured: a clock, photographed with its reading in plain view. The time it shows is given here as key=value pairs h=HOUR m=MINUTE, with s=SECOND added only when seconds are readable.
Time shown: h=10 m=54
